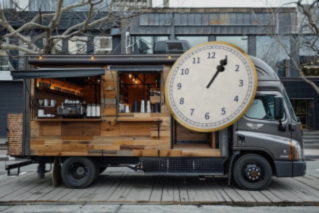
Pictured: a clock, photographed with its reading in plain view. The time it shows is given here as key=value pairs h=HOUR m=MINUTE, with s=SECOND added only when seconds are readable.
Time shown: h=1 m=5
